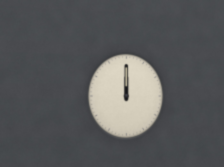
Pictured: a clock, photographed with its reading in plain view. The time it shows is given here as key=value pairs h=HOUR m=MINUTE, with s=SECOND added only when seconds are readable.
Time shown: h=12 m=0
